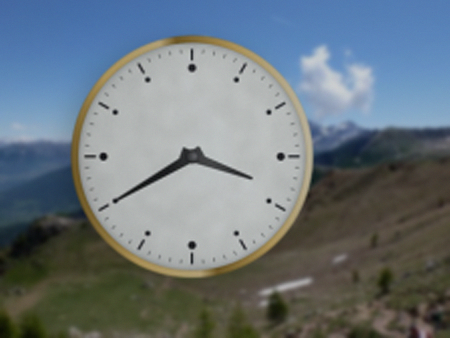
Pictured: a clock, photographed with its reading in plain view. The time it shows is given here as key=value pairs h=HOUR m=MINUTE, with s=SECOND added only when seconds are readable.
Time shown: h=3 m=40
